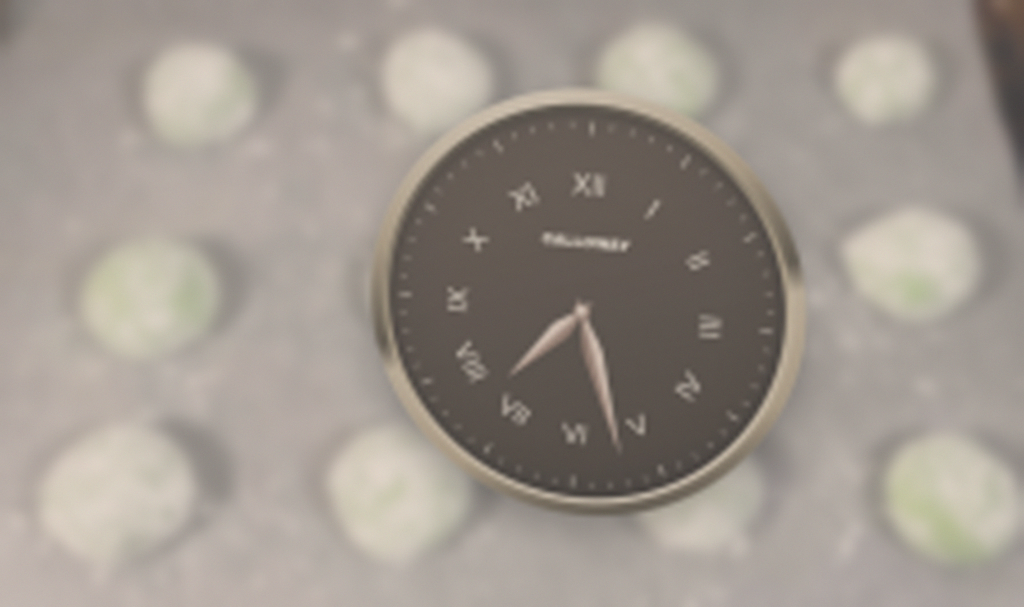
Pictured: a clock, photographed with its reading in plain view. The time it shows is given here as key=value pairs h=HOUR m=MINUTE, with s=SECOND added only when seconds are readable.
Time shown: h=7 m=27
